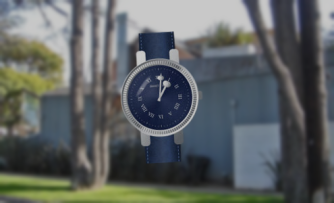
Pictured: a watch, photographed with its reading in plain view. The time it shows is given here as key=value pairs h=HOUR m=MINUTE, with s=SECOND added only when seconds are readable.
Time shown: h=1 m=1
